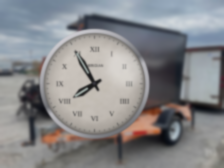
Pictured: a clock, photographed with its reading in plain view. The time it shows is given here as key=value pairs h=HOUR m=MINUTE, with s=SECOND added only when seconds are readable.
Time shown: h=7 m=55
